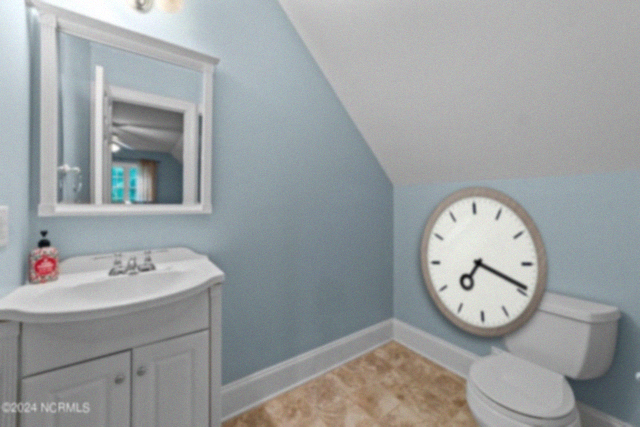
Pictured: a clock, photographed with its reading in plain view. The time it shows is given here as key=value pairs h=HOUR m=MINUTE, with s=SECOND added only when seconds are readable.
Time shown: h=7 m=19
